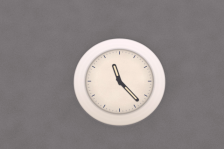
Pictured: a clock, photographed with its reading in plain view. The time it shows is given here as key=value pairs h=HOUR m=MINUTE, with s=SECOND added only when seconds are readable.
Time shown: h=11 m=23
